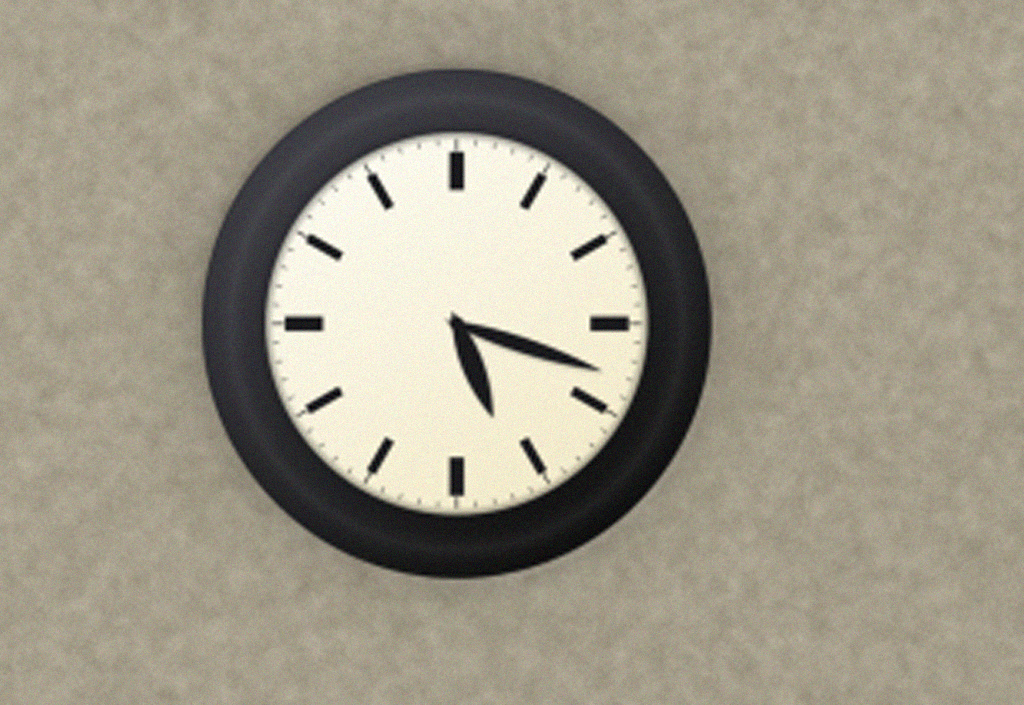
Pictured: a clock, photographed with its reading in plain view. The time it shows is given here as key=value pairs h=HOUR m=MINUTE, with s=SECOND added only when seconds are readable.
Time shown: h=5 m=18
